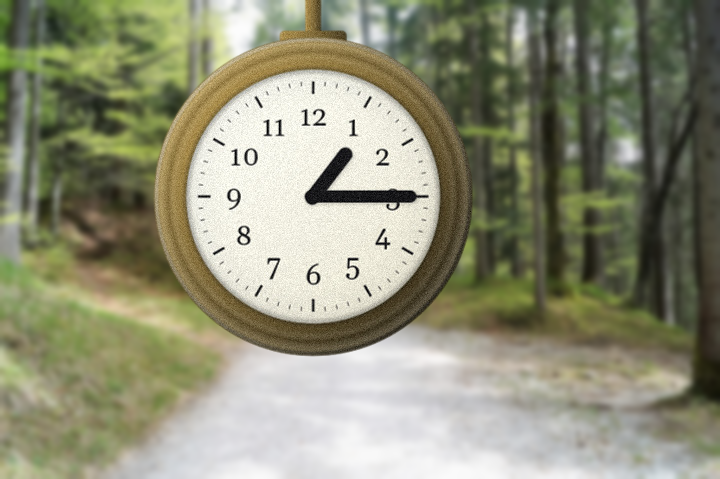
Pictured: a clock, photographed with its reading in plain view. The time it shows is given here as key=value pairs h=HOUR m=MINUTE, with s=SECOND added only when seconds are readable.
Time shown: h=1 m=15
